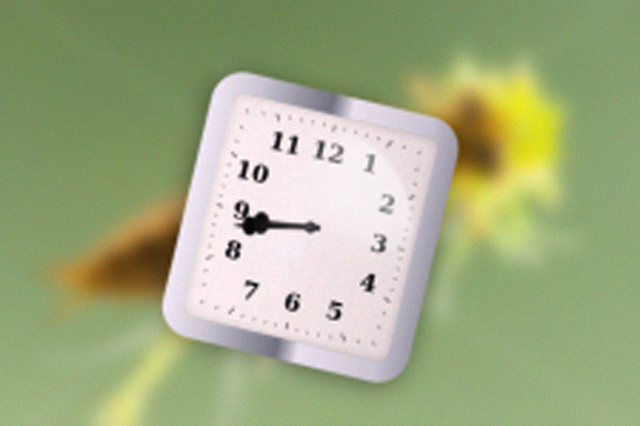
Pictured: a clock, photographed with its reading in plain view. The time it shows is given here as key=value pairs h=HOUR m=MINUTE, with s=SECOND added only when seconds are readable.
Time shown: h=8 m=43
